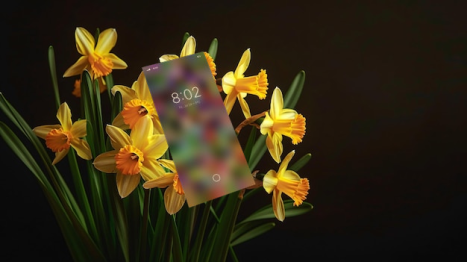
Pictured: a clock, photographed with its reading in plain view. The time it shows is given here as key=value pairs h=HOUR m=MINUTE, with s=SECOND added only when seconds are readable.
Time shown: h=8 m=2
